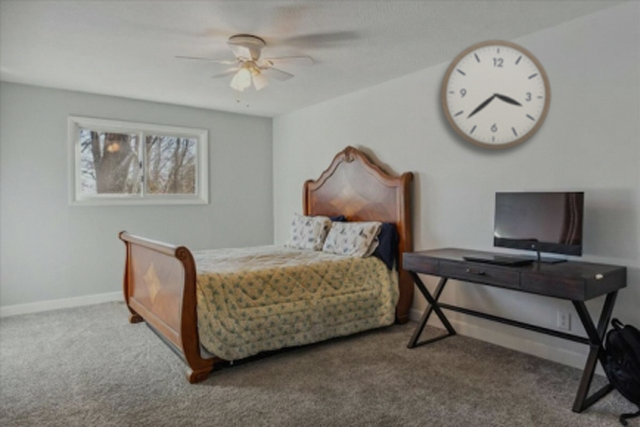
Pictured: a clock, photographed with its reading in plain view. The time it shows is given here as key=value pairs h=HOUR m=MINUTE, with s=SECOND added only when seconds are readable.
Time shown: h=3 m=38
